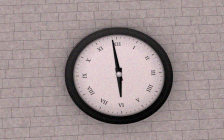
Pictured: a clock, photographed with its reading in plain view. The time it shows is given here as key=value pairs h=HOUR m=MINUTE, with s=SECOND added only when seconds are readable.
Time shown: h=5 m=59
